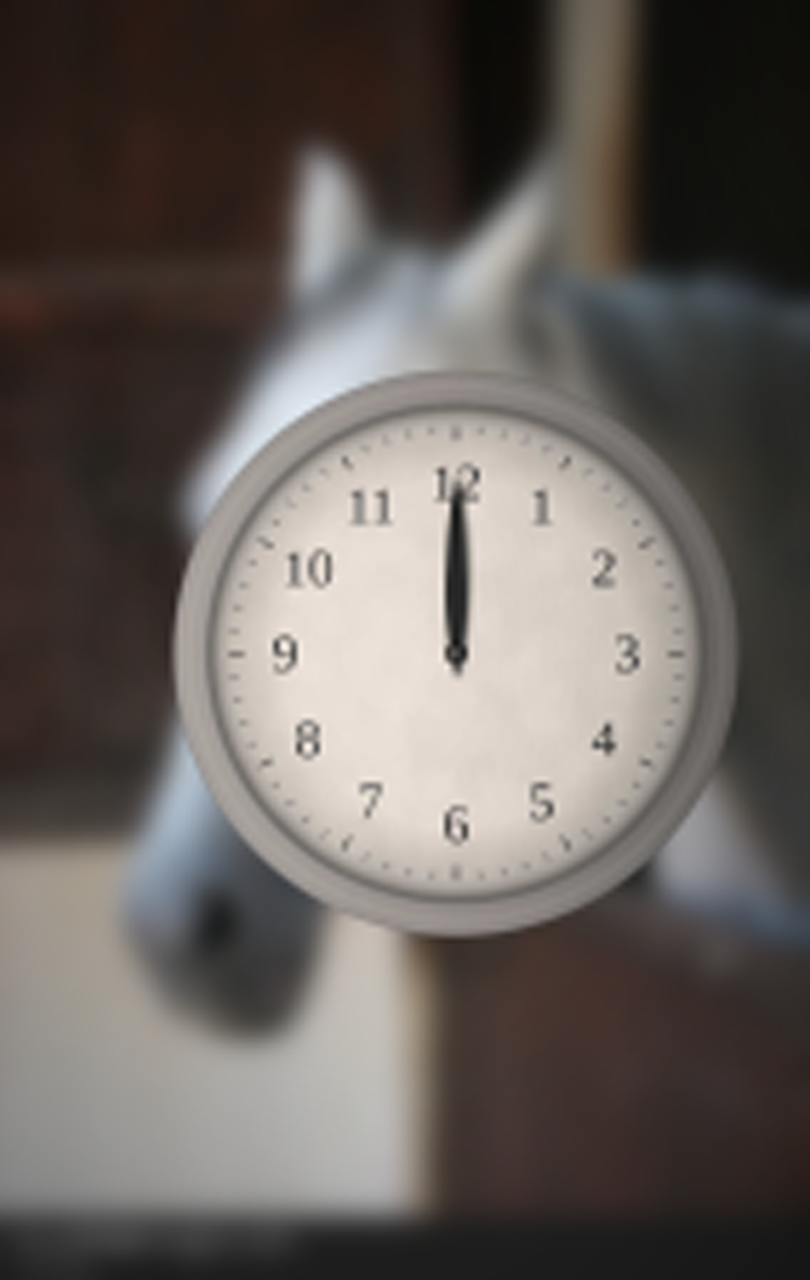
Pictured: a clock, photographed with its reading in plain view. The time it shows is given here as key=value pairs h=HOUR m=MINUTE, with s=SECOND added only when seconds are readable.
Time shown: h=12 m=0
